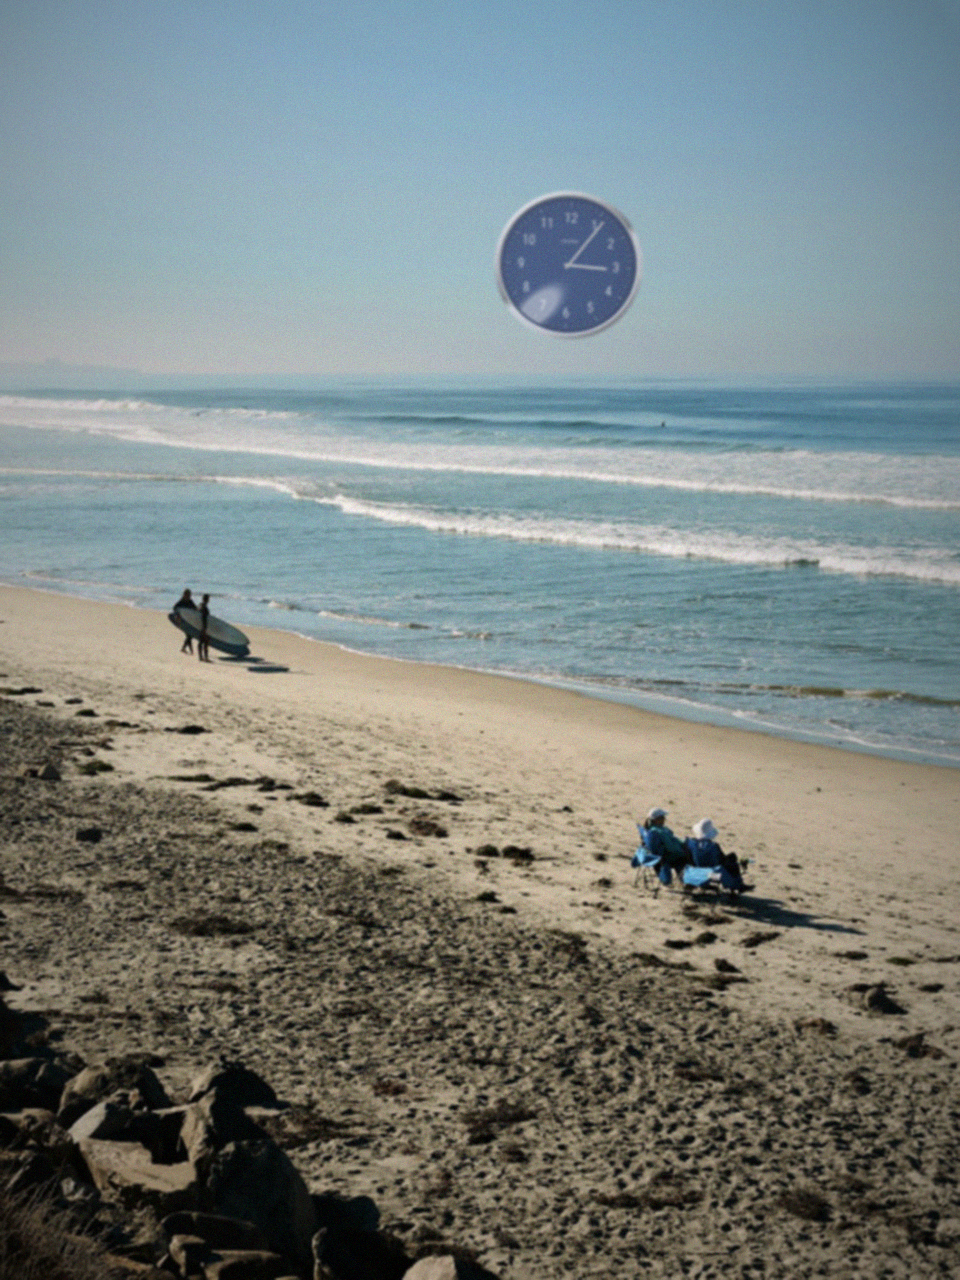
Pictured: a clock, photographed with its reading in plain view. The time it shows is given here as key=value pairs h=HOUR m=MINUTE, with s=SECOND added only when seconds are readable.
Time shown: h=3 m=6
